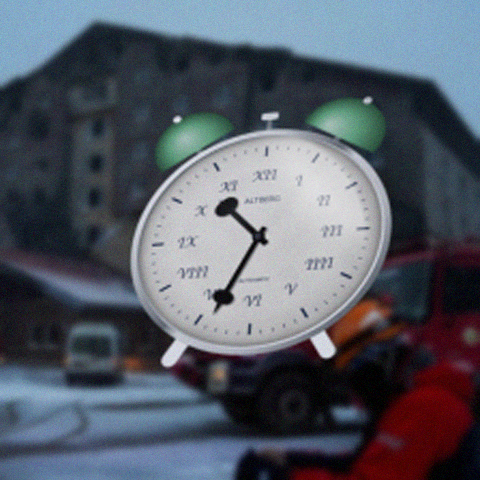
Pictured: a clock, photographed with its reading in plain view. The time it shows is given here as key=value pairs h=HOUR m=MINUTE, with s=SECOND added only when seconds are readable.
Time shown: h=10 m=34
